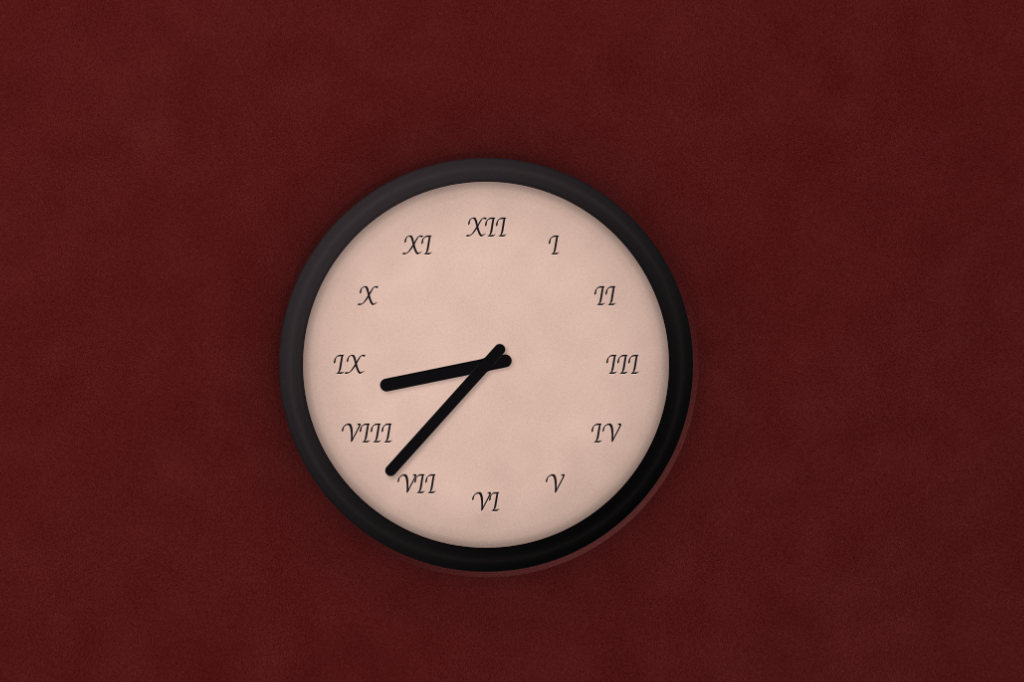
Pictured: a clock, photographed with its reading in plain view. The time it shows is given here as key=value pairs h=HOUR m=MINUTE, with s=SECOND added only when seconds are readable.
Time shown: h=8 m=37
